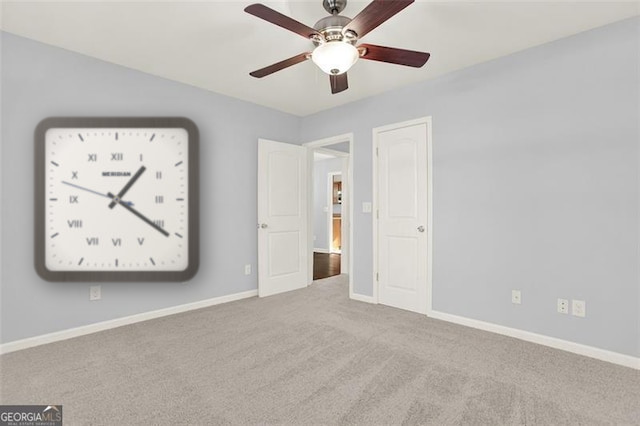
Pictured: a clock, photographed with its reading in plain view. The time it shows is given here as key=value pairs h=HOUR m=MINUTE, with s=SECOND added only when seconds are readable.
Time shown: h=1 m=20 s=48
